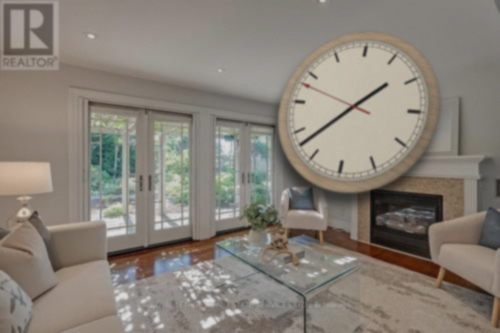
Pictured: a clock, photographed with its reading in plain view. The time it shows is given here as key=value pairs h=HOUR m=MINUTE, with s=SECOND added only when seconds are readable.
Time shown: h=1 m=37 s=48
